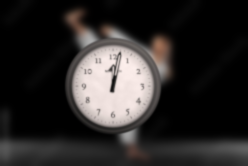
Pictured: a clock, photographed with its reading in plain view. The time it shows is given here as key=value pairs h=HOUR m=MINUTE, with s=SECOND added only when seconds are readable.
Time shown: h=12 m=2
